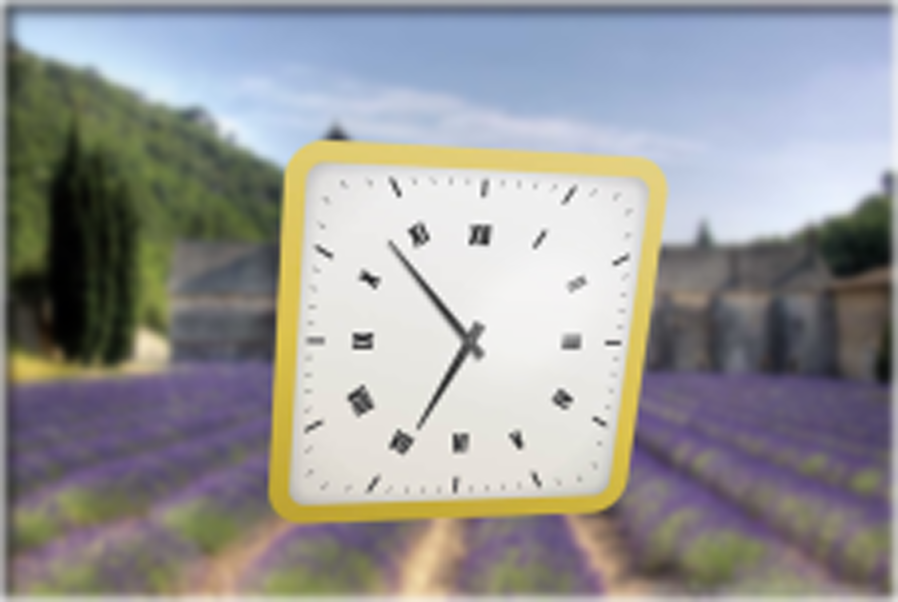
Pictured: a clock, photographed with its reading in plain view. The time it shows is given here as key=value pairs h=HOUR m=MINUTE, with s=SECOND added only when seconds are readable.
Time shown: h=6 m=53
